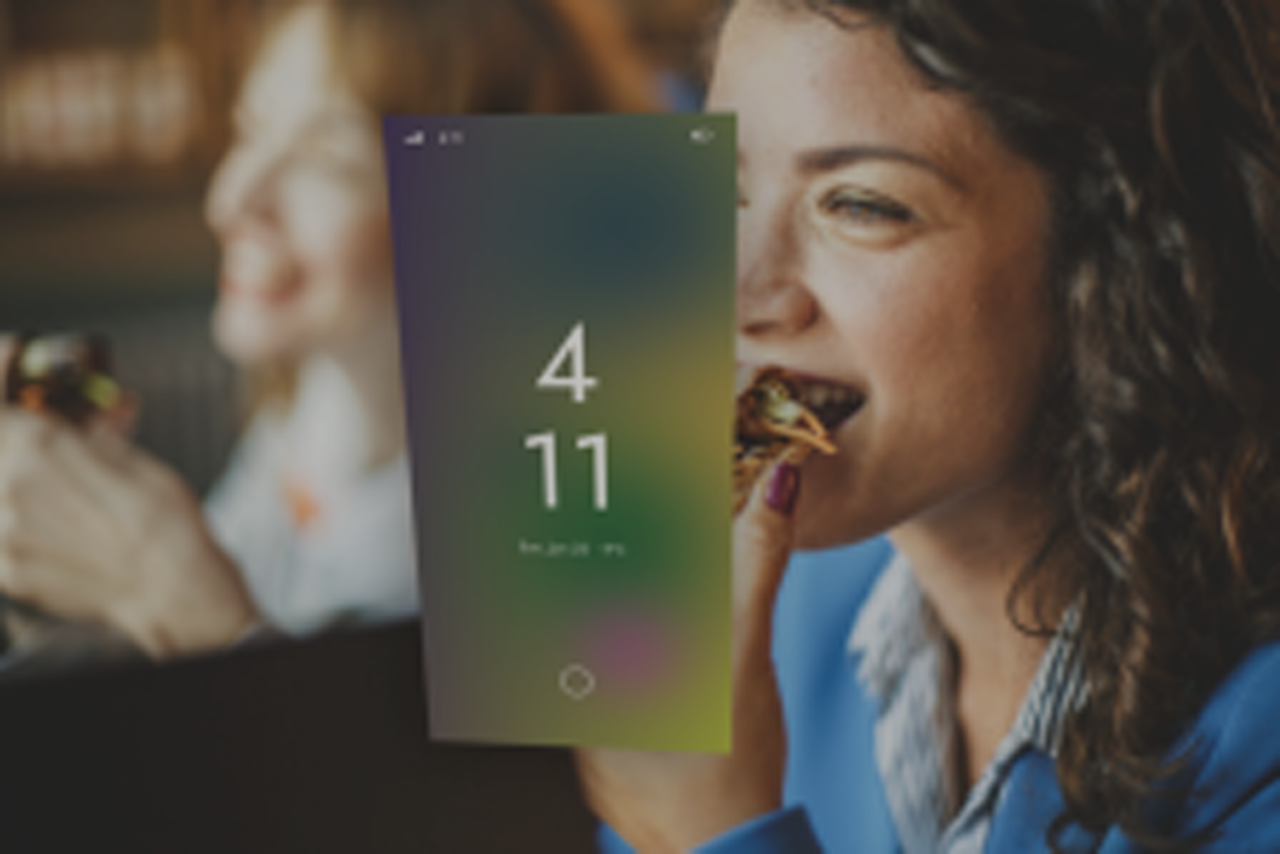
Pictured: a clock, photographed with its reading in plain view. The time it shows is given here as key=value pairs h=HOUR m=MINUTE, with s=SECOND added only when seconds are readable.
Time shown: h=4 m=11
